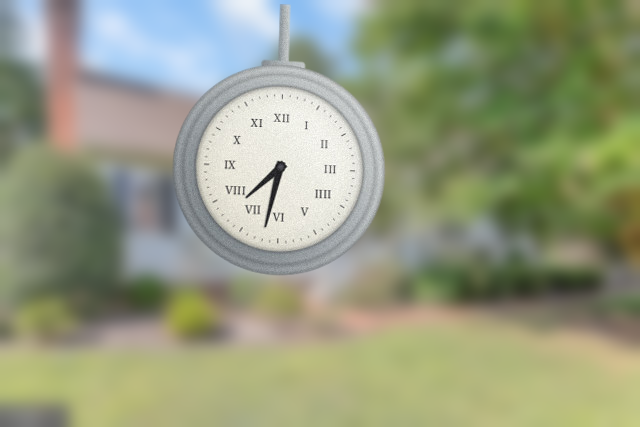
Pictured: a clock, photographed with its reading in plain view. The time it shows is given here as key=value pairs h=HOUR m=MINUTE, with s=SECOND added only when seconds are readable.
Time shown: h=7 m=32
